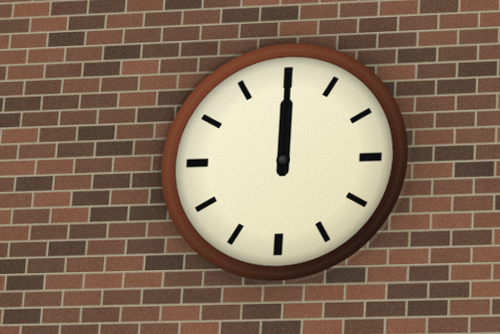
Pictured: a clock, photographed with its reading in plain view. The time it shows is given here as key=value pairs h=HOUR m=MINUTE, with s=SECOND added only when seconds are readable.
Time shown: h=12 m=0
